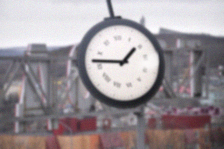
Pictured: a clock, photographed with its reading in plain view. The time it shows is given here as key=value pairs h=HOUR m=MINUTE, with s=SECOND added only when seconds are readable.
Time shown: h=1 m=47
